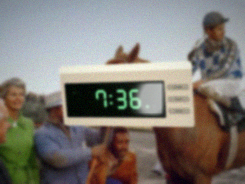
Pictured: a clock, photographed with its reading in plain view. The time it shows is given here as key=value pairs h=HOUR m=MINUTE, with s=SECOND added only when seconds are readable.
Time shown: h=7 m=36
